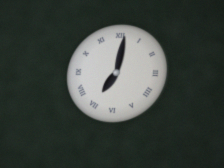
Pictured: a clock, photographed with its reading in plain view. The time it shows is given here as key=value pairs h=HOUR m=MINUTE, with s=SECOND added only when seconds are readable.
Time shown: h=7 m=1
